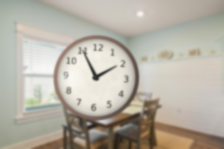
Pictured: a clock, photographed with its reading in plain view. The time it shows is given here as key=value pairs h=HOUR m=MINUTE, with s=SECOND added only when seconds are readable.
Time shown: h=1 m=55
